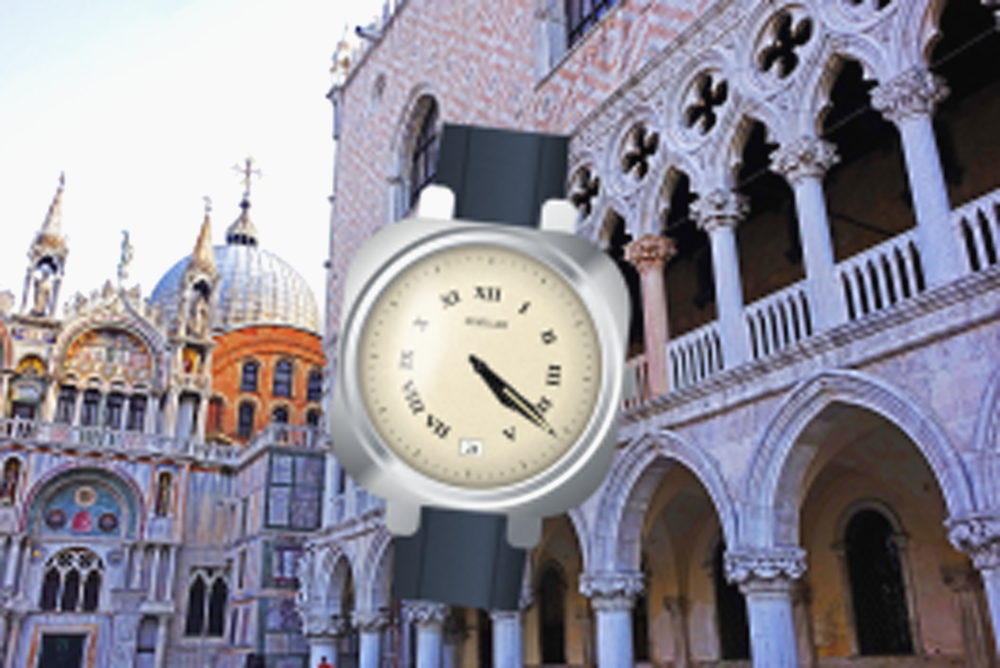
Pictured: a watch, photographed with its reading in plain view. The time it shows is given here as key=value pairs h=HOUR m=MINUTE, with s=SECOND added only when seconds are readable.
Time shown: h=4 m=21
